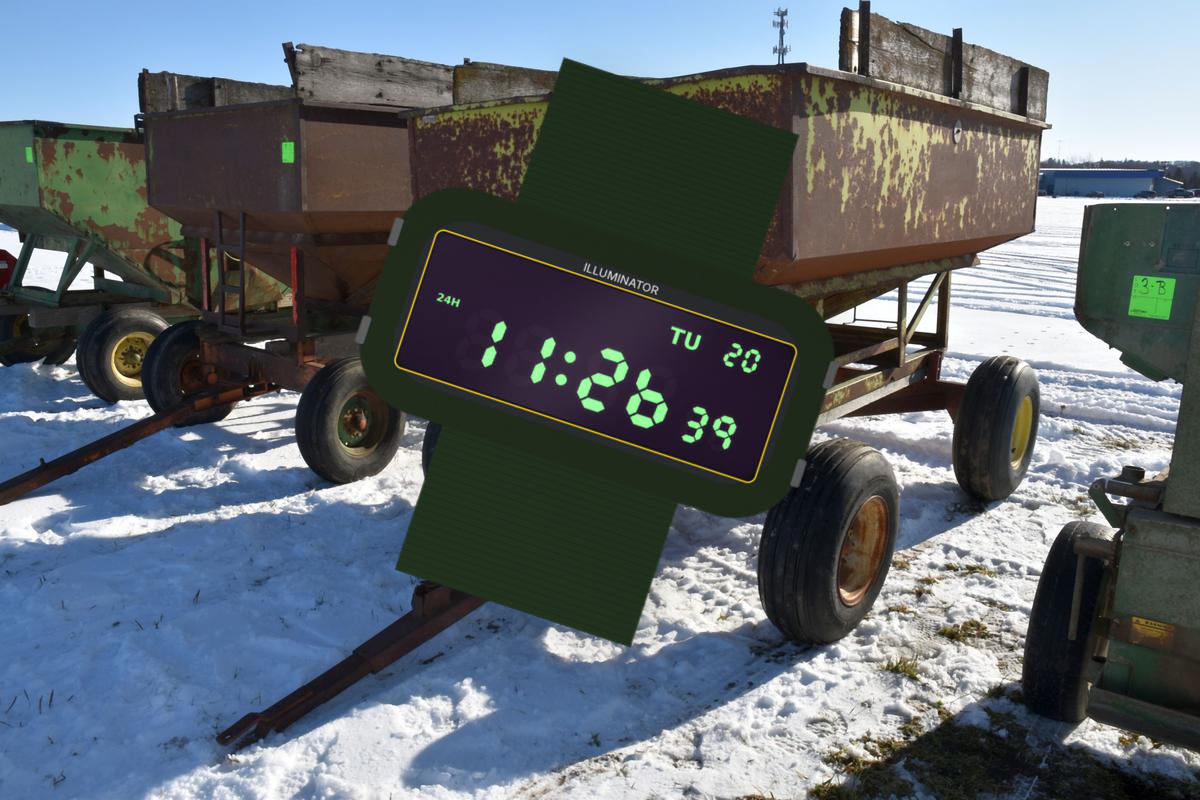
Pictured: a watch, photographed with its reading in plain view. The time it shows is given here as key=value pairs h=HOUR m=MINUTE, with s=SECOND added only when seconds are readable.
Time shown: h=11 m=26 s=39
